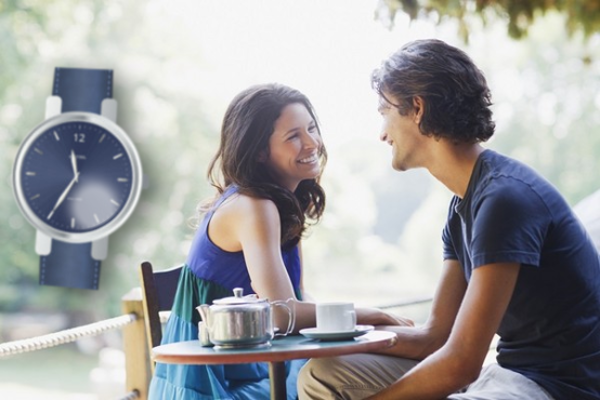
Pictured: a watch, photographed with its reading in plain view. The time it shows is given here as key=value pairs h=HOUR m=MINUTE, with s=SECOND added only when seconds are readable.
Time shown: h=11 m=35
